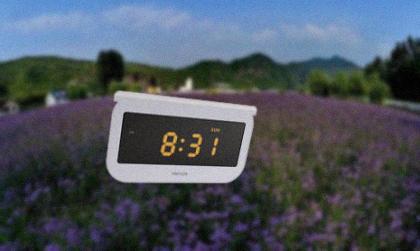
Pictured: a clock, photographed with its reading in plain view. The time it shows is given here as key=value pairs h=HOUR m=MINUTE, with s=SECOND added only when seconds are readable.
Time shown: h=8 m=31
